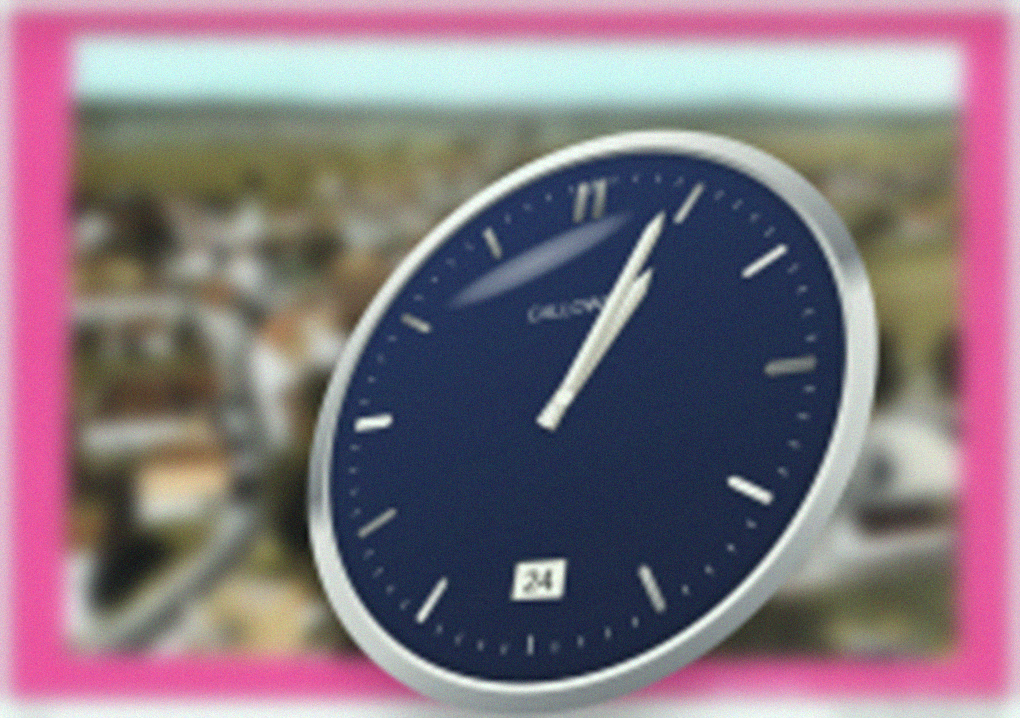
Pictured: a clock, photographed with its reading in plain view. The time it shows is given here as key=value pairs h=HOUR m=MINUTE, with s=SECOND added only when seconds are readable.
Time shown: h=1 m=4
